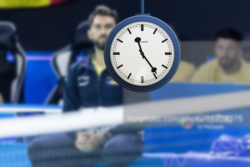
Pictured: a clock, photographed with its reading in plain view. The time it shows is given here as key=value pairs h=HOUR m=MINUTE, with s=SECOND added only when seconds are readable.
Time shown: h=11 m=24
